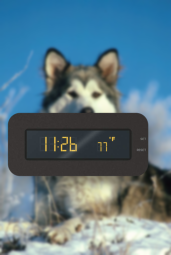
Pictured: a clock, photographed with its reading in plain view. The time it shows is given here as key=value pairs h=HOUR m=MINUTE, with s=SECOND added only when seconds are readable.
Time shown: h=11 m=26
